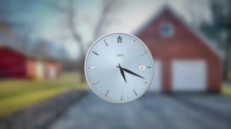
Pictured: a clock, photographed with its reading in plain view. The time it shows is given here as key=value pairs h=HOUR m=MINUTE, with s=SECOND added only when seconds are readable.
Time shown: h=5 m=19
